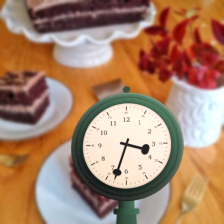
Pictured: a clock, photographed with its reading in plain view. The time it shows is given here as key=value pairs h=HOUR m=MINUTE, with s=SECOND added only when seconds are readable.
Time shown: h=3 m=33
